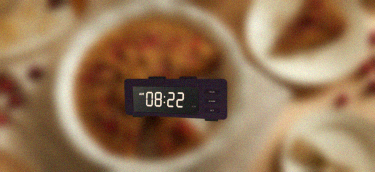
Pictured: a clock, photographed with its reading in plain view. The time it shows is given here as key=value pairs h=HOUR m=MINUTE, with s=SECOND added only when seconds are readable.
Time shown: h=8 m=22
